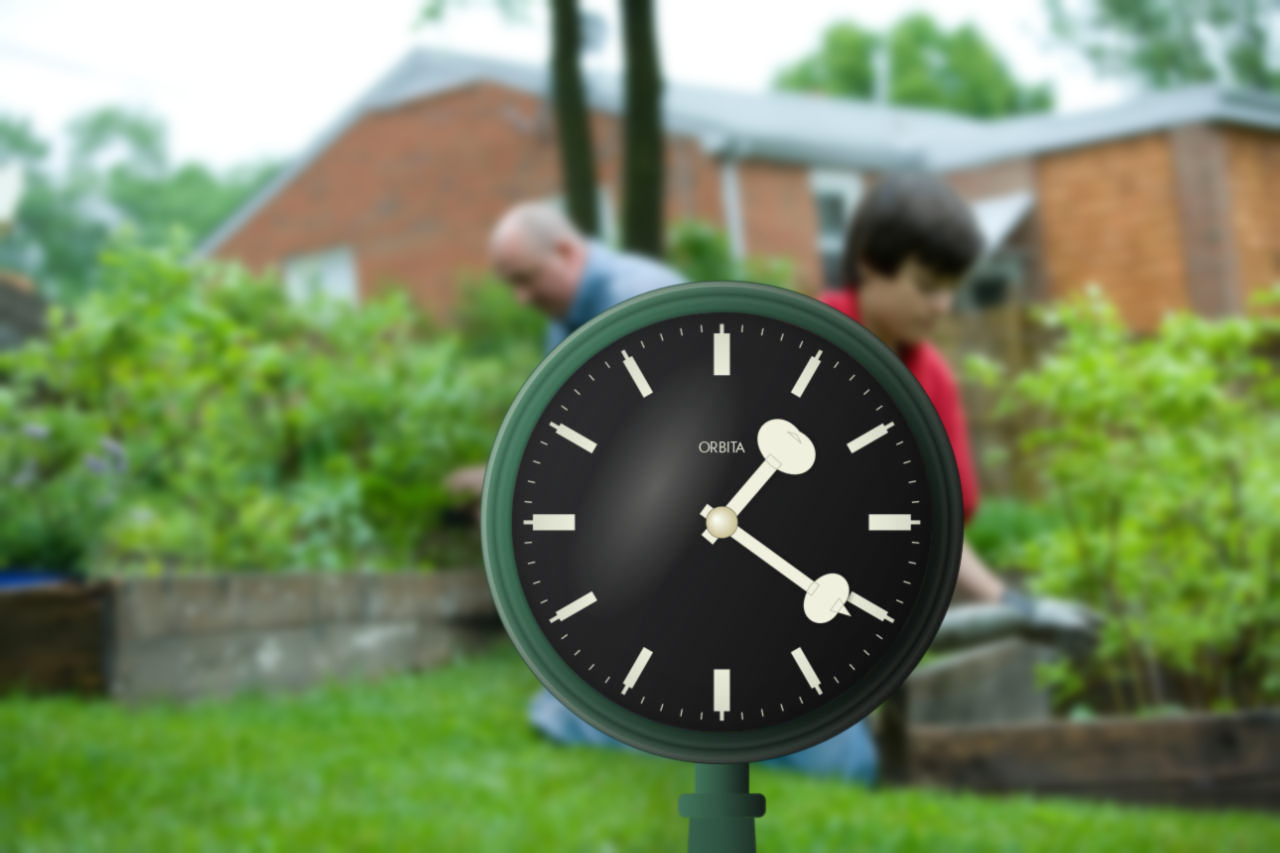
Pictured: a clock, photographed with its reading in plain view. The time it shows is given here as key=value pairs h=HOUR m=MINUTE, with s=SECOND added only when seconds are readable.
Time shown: h=1 m=21
